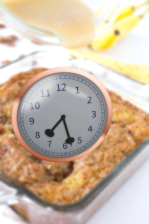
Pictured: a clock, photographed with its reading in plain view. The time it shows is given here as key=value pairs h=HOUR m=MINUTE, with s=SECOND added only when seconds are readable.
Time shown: h=7 m=28
